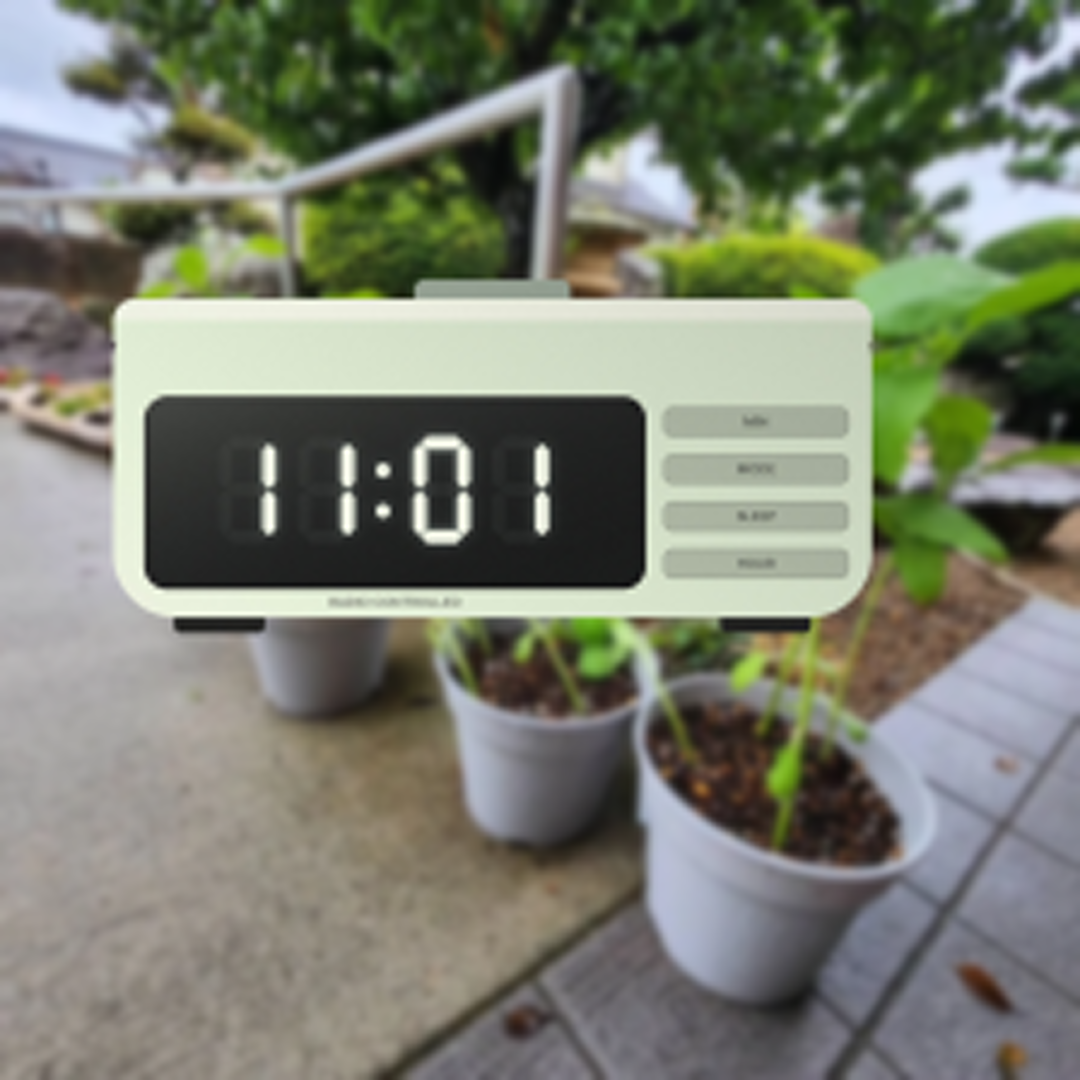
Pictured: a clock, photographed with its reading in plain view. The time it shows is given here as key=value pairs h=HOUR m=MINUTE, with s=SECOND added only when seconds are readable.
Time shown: h=11 m=1
